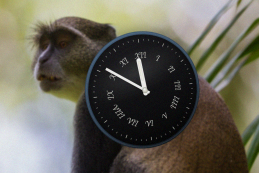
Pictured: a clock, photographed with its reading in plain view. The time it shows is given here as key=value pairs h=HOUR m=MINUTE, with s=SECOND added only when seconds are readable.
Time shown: h=11 m=51
